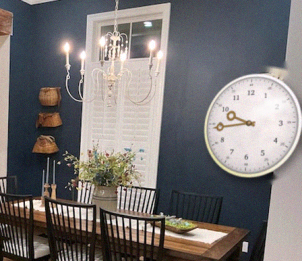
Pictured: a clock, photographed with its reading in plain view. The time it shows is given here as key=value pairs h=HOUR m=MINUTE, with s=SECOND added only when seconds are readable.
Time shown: h=9 m=44
